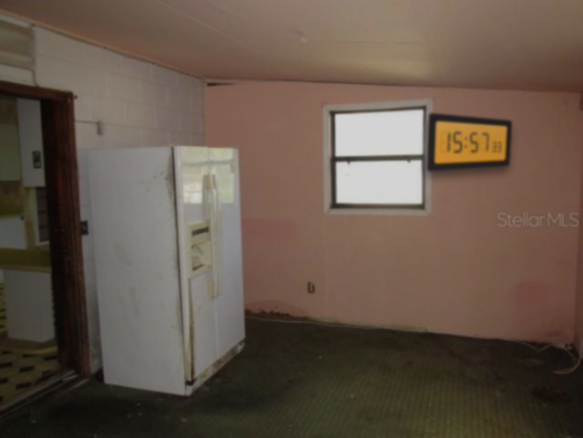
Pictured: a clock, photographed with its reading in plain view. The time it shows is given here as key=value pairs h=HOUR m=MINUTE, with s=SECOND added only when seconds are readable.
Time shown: h=15 m=57
